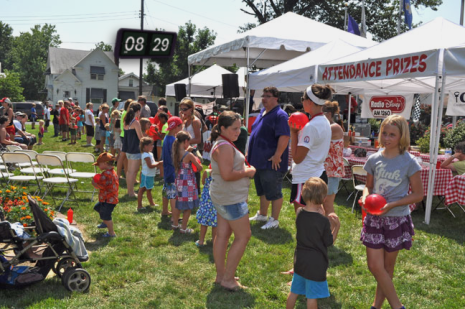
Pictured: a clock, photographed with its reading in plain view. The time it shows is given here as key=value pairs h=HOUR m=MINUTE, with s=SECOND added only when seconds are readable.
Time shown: h=8 m=29
